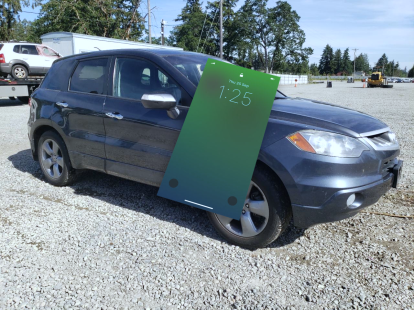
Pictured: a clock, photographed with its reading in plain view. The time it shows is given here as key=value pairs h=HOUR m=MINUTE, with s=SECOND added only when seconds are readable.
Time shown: h=1 m=25
